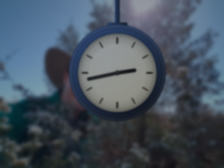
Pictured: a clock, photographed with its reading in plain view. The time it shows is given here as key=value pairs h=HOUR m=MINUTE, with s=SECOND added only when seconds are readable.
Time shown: h=2 m=43
